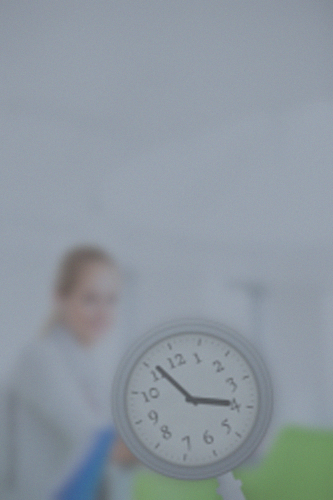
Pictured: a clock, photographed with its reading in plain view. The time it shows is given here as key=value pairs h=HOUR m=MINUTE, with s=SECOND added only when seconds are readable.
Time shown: h=3 m=56
